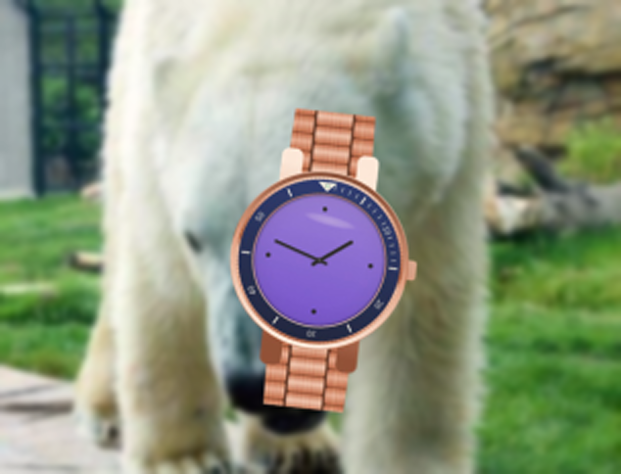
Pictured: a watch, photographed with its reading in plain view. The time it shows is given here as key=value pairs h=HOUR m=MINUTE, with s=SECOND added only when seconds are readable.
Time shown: h=1 m=48
